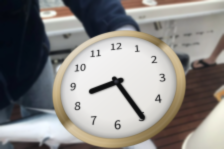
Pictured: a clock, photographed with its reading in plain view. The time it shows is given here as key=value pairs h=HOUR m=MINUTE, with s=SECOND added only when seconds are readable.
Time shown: h=8 m=25
